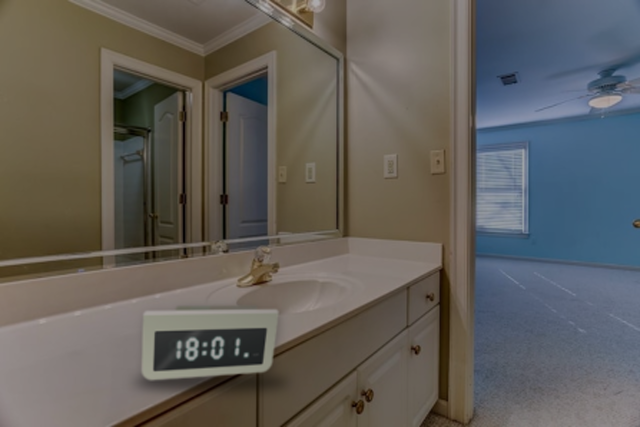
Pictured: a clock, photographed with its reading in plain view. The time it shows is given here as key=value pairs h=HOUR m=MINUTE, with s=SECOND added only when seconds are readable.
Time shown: h=18 m=1
